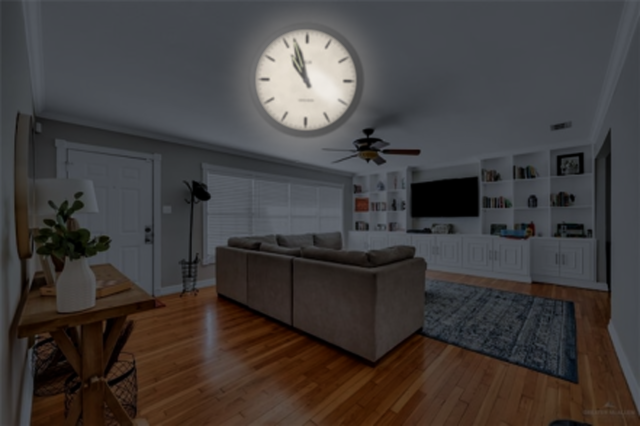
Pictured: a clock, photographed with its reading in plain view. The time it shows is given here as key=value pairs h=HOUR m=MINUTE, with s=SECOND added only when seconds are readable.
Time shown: h=10 m=57
